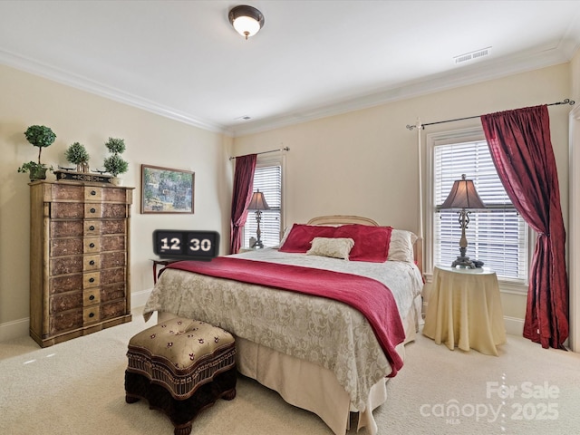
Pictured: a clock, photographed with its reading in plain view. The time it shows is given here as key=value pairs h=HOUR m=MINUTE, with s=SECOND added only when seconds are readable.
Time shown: h=12 m=30
